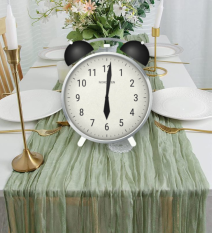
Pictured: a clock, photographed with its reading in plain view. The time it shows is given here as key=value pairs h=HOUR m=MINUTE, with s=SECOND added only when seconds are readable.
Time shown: h=6 m=1
